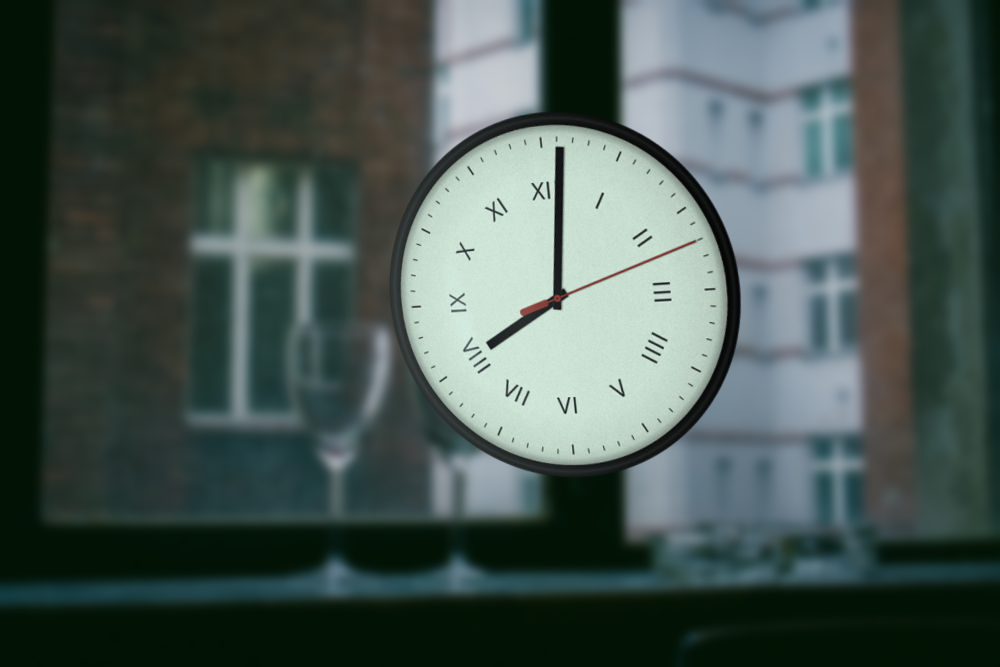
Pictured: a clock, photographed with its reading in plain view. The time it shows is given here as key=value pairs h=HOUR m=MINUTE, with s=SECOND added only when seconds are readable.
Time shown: h=8 m=1 s=12
